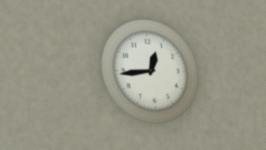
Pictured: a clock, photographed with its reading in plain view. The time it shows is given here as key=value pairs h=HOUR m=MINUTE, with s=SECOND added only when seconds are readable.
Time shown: h=12 m=44
